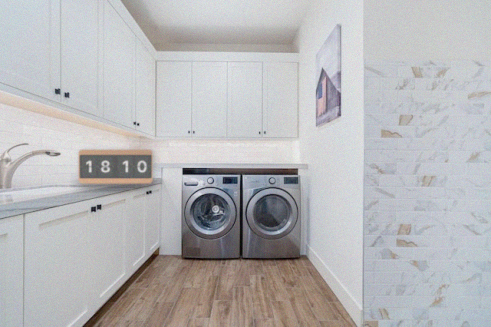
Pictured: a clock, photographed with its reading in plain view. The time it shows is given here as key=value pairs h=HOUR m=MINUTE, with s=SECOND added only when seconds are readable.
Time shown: h=18 m=10
